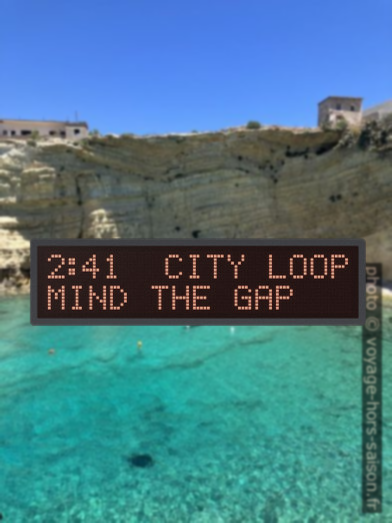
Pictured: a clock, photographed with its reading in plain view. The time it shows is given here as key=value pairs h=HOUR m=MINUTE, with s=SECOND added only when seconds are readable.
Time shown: h=2 m=41
